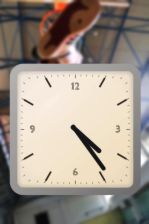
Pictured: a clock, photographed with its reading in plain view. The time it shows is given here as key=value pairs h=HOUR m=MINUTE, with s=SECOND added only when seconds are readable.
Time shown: h=4 m=24
